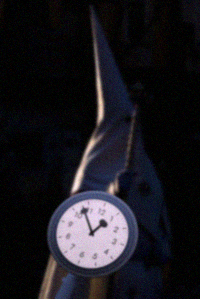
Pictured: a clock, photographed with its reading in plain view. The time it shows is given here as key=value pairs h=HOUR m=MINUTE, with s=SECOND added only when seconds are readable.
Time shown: h=12 m=53
